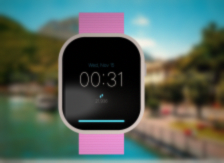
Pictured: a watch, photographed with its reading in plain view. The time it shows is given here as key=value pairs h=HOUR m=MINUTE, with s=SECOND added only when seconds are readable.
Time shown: h=0 m=31
